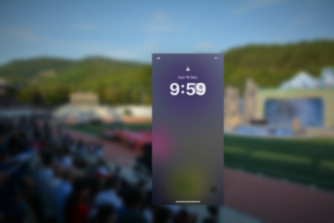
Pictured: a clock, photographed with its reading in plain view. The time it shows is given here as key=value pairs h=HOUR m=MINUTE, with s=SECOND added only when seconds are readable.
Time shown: h=9 m=59
